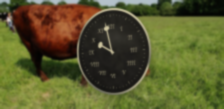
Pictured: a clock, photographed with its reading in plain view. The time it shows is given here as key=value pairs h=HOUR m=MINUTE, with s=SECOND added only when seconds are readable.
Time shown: h=9 m=58
